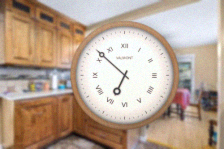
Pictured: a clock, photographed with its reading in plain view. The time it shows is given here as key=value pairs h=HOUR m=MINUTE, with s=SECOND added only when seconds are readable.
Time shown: h=6 m=52
